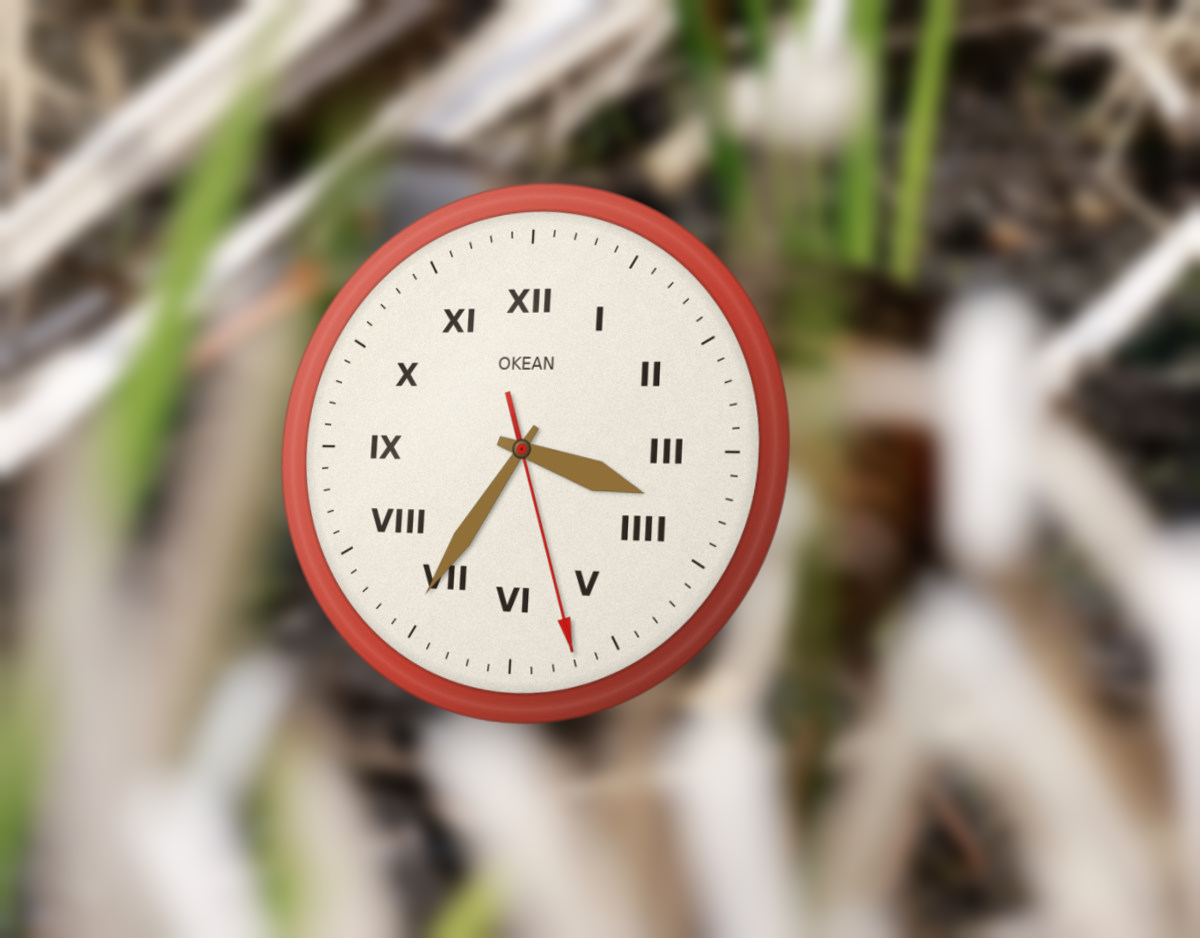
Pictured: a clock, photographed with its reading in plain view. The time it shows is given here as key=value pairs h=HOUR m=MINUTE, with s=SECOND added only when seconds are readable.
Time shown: h=3 m=35 s=27
